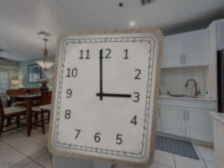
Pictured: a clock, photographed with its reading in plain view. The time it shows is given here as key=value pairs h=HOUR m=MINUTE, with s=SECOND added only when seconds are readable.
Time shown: h=2 m=59
